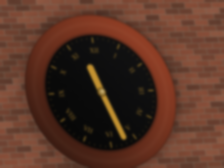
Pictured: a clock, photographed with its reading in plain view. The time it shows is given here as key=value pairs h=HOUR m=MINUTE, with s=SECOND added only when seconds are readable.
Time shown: h=11 m=27
